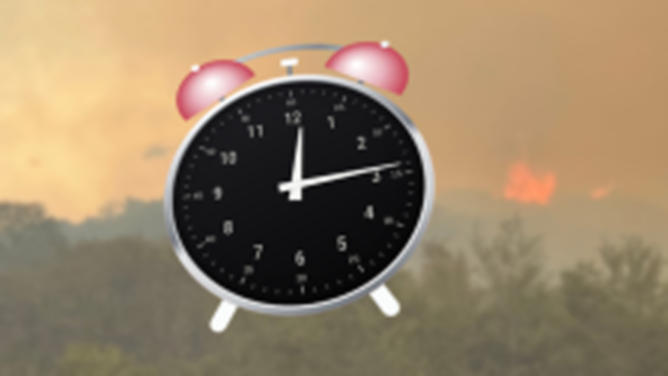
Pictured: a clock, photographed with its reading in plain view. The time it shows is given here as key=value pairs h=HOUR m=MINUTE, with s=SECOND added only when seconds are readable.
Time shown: h=12 m=14
